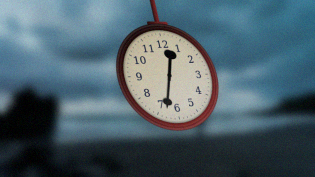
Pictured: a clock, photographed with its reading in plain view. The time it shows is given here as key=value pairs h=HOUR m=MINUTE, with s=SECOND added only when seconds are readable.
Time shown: h=12 m=33
